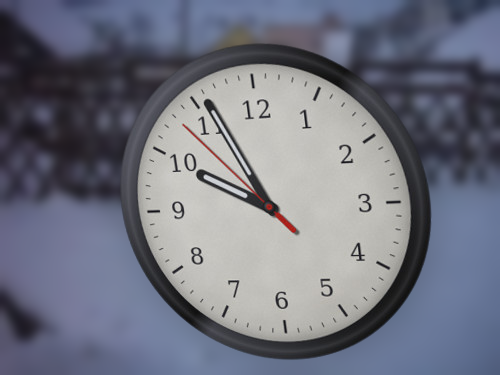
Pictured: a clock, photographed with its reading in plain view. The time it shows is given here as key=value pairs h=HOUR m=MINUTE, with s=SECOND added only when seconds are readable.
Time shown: h=9 m=55 s=53
